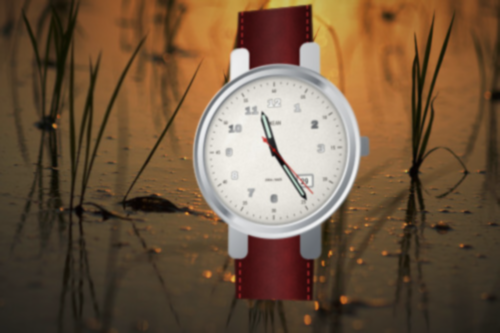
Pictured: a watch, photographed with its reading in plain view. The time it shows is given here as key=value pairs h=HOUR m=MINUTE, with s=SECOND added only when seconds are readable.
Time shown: h=11 m=24 s=23
